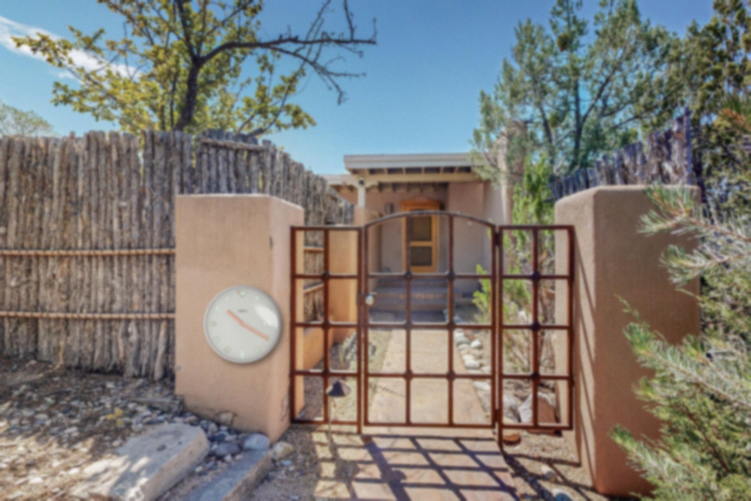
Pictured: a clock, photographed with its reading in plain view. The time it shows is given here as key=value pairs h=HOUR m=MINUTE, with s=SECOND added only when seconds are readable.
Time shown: h=10 m=20
